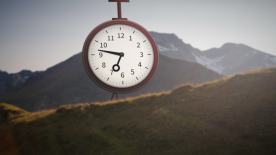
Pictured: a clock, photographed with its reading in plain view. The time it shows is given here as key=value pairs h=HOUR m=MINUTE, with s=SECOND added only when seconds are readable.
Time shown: h=6 m=47
